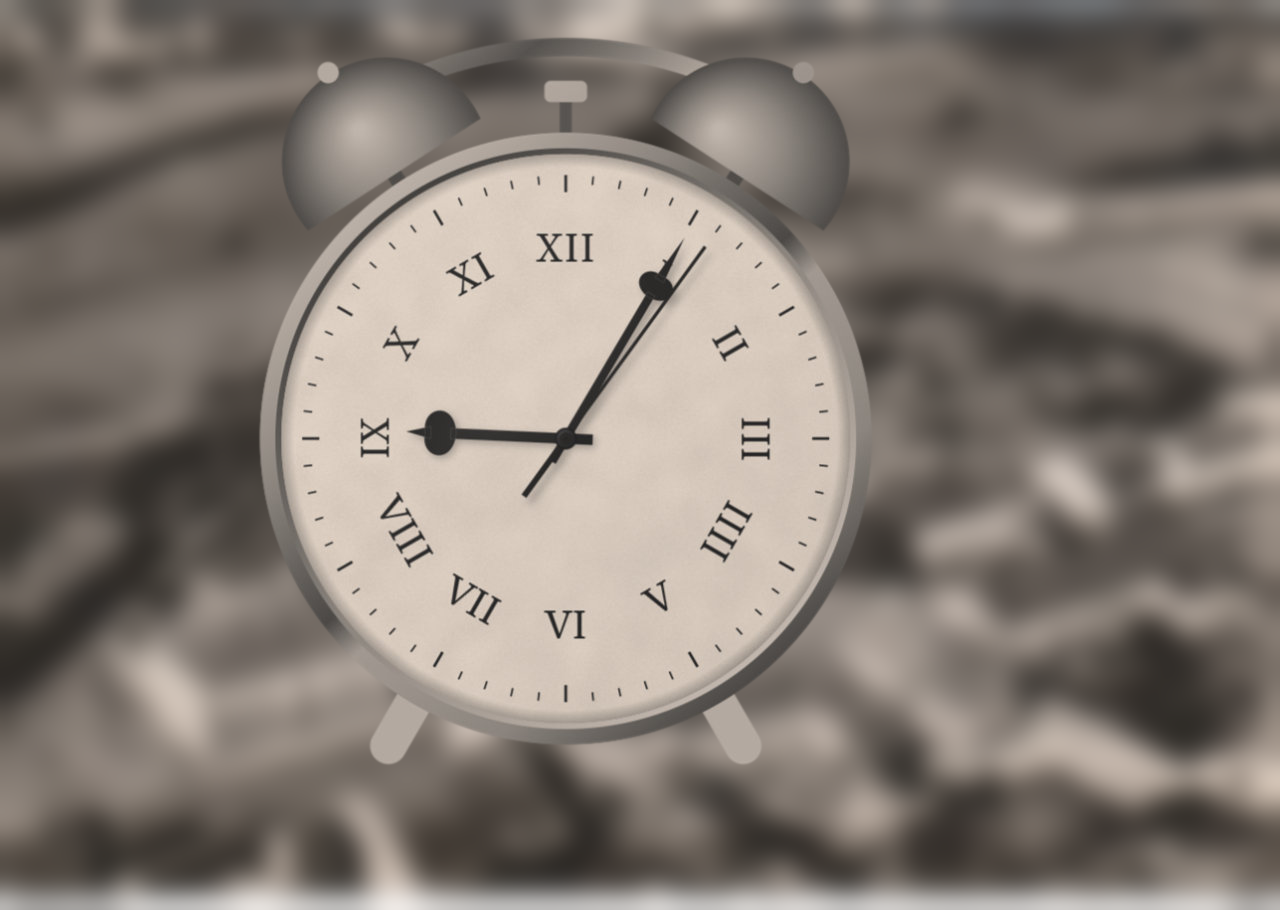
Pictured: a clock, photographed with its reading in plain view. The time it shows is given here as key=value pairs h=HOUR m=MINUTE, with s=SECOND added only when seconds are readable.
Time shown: h=9 m=5 s=6
